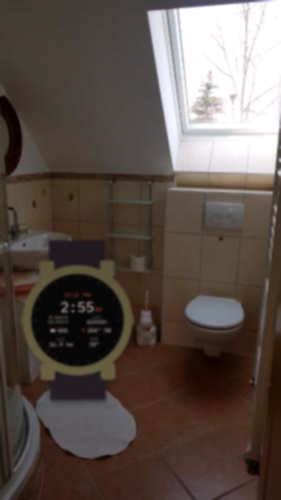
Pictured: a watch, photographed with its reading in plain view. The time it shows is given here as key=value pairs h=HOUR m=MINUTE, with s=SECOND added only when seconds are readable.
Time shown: h=2 m=55
